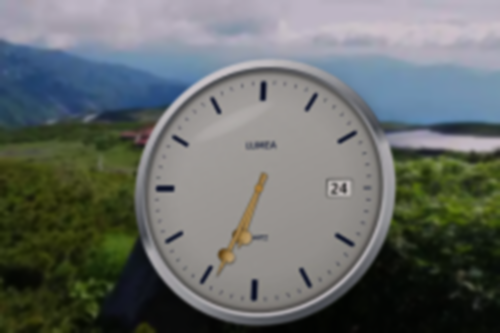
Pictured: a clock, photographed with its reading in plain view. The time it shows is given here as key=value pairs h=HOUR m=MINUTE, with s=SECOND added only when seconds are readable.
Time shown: h=6 m=34
